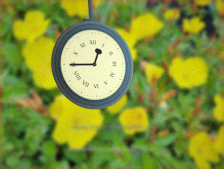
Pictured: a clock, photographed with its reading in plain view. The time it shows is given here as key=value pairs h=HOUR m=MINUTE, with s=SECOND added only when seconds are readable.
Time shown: h=12 m=45
